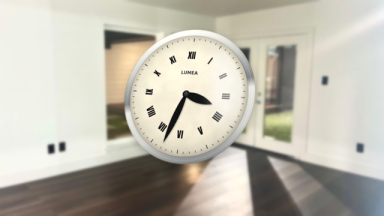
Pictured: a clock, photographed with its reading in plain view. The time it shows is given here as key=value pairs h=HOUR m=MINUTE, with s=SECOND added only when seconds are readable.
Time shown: h=3 m=33
